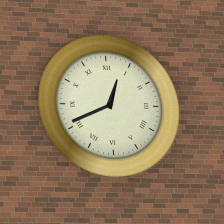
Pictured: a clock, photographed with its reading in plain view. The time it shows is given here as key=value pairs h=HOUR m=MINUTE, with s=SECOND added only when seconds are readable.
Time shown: h=12 m=41
